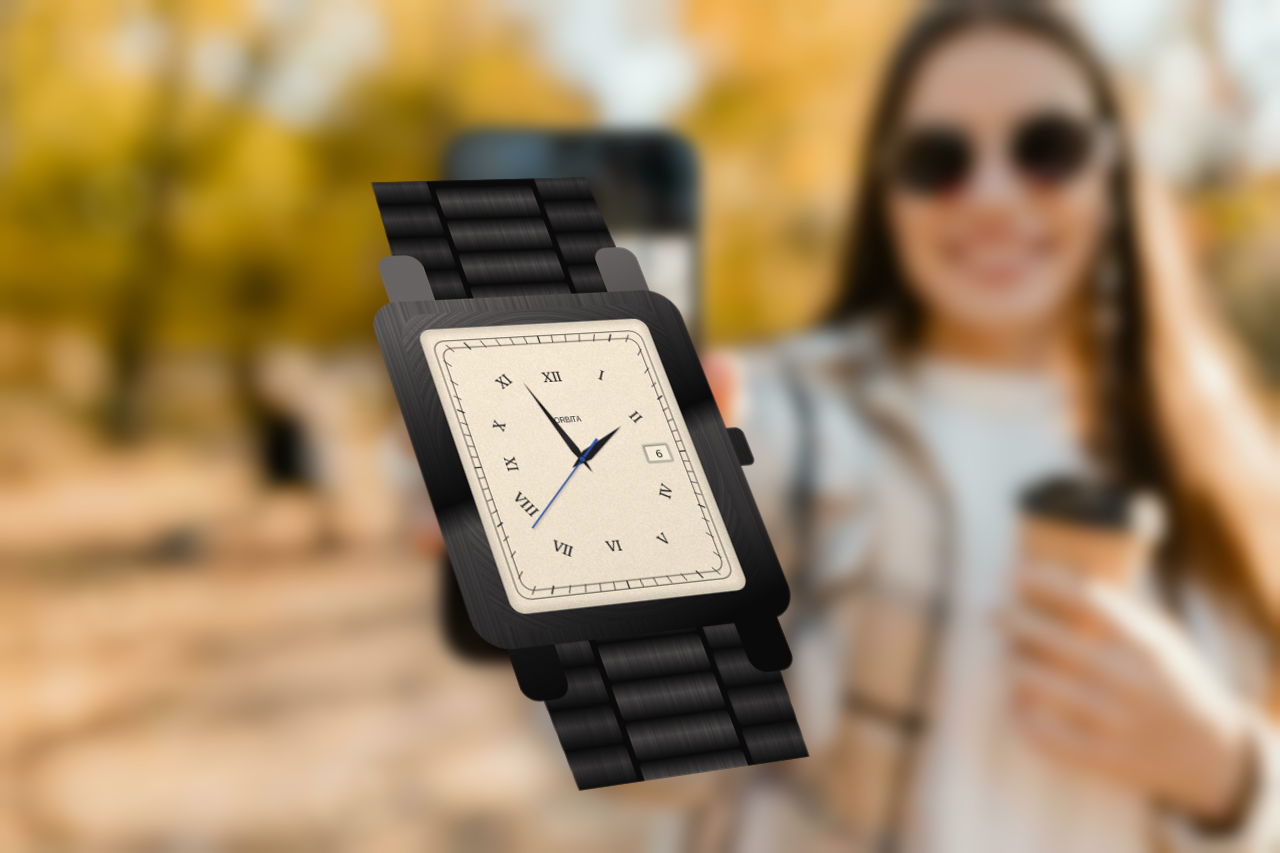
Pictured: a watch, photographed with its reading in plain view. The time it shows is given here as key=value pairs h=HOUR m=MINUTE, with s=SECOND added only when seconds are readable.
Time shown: h=1 m=56 s=38
